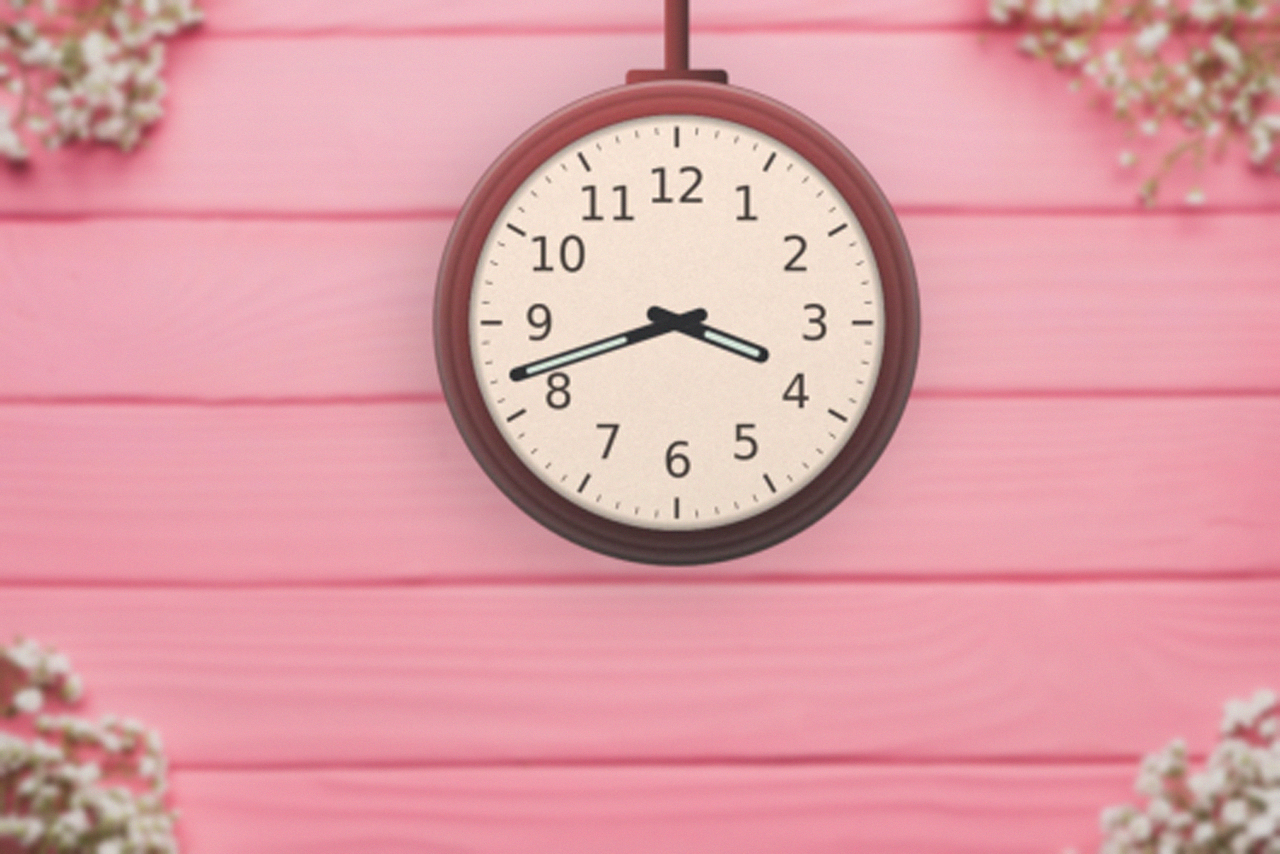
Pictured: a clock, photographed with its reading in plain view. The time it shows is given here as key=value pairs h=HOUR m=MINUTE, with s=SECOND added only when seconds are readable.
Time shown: h=3 m=42
